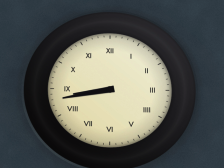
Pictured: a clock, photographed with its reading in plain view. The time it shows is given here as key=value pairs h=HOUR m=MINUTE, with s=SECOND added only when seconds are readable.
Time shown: h=8 m=43
